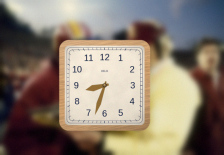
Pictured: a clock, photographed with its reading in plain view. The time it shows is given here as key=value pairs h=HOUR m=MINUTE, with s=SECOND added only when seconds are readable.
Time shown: h=8 m=33
